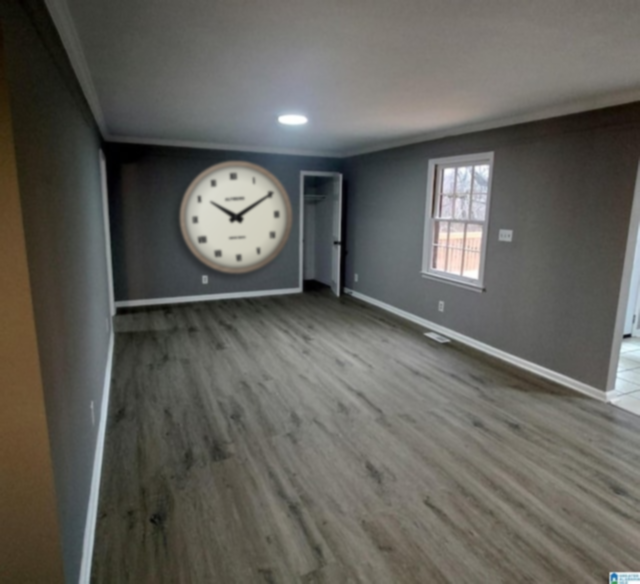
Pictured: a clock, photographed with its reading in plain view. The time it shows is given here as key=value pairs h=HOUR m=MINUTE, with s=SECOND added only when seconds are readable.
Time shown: h=10 m=10
